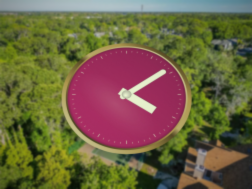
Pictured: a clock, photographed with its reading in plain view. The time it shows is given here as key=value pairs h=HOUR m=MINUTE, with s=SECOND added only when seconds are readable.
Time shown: h=4 m=9
